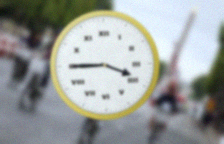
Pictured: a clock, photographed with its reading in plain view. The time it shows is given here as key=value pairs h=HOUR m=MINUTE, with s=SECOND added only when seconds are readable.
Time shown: h=3 m=45
